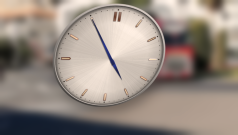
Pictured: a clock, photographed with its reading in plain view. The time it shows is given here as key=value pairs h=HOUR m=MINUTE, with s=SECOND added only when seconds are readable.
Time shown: h=4 m=55
